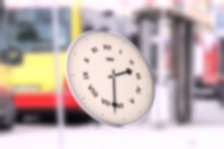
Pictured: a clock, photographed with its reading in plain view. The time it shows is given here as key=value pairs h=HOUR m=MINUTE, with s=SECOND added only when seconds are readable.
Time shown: h=2 m=32
